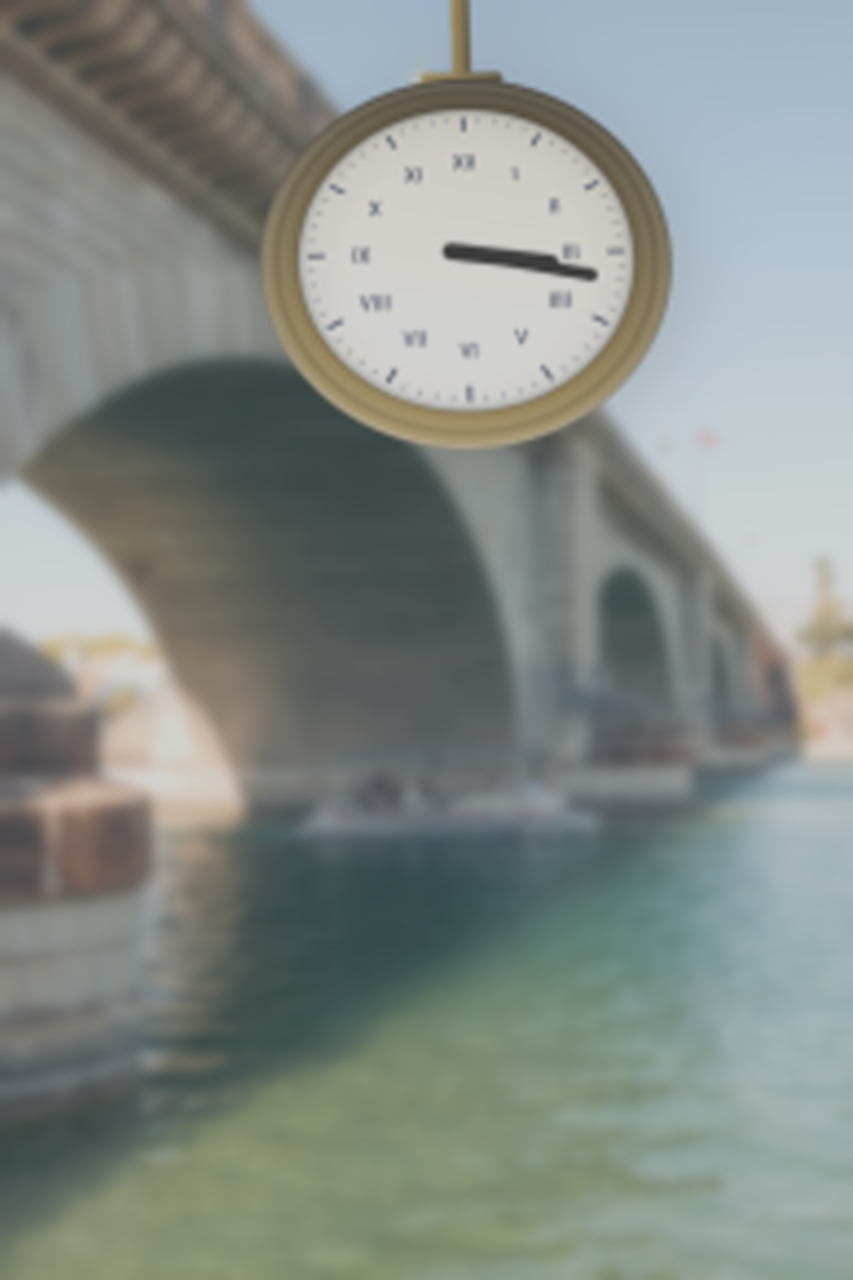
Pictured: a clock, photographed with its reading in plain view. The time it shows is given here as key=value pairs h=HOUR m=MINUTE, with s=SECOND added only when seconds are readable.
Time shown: h=3 m=17
